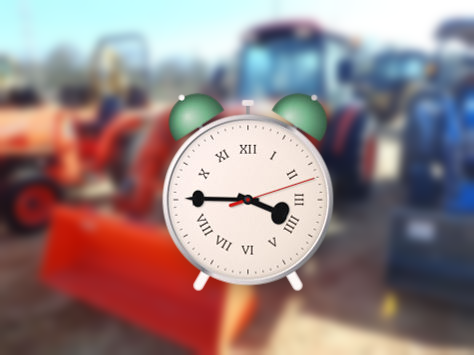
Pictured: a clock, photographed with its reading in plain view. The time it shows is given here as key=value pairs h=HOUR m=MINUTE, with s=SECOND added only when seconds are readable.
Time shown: h=3 m=45 s=12
